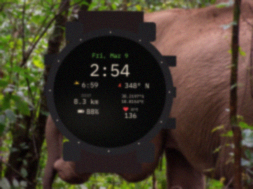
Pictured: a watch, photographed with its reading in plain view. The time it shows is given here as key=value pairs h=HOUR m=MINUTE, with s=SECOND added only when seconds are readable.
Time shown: h=2 m=54
